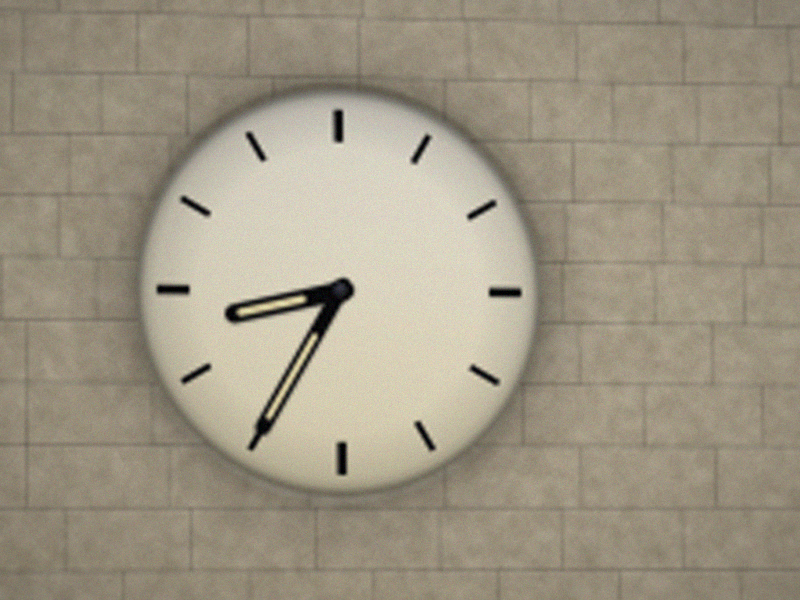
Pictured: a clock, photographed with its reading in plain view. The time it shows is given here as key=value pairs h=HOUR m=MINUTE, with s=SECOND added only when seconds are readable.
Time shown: h=8 m=35
